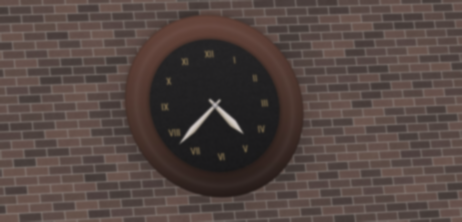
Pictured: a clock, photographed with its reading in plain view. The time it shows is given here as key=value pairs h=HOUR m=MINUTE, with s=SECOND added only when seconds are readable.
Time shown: h=4 m=38
